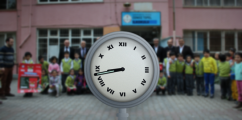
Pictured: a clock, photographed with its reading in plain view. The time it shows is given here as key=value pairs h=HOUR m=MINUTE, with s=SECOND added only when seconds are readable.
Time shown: h=8 m=43
